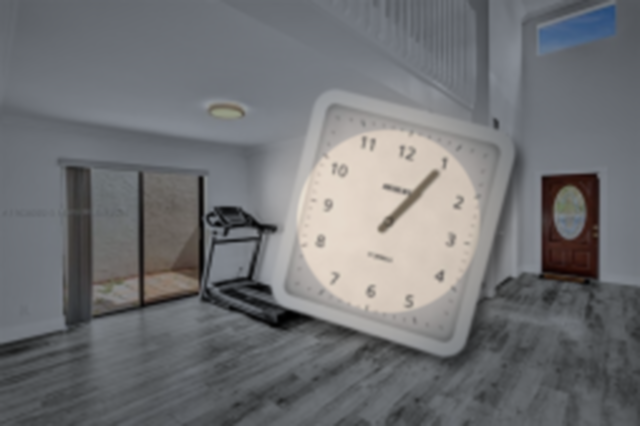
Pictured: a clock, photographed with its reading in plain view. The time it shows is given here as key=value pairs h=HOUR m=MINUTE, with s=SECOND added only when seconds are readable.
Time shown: h=1 m=5
